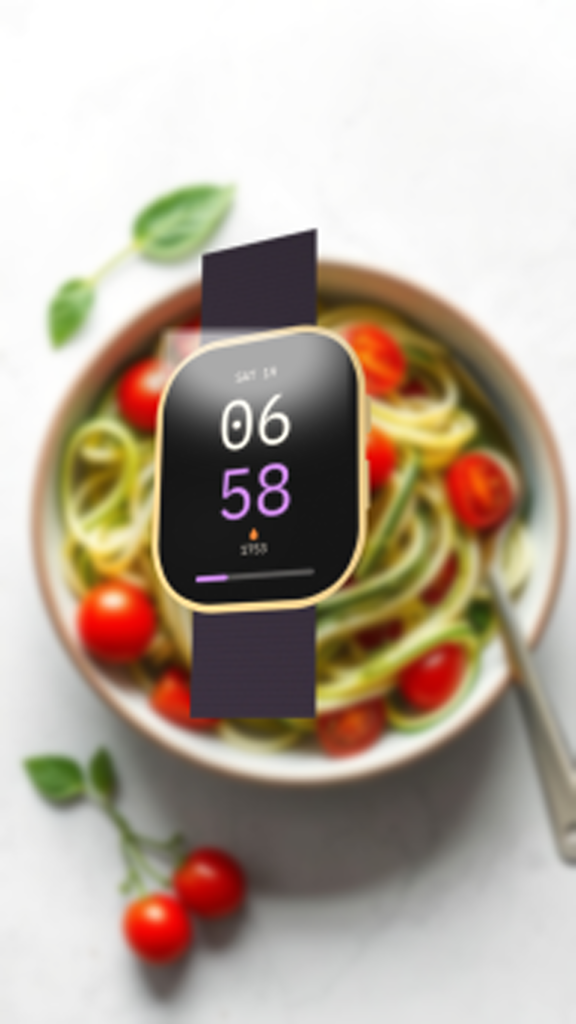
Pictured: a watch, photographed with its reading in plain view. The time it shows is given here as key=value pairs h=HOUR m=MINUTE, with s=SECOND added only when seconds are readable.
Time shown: h=6 m=58
